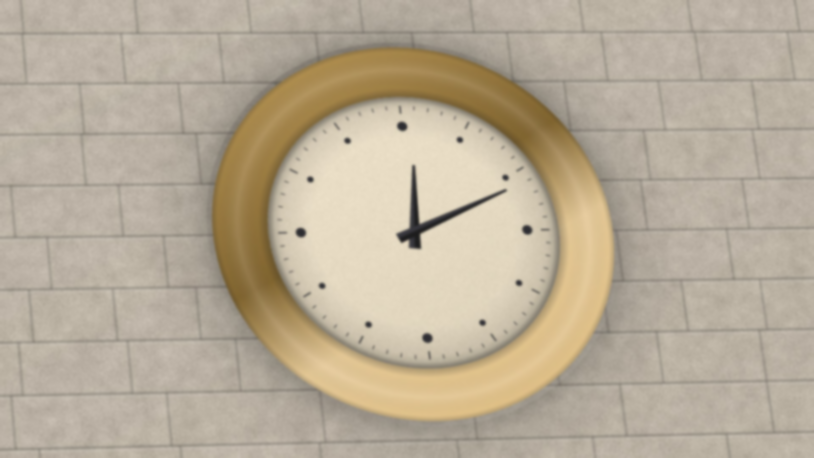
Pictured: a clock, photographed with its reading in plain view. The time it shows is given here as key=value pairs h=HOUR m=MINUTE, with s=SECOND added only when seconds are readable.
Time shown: h=12 m=11
